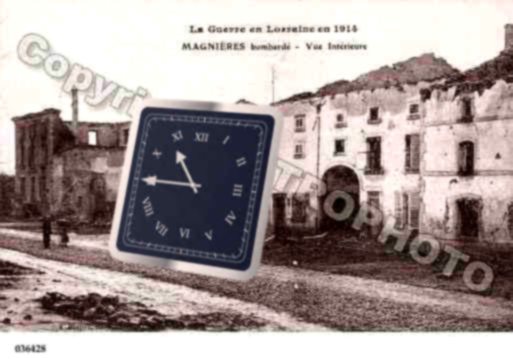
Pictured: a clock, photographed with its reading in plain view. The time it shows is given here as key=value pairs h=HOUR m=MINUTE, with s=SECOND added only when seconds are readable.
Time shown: h=10 m=45
